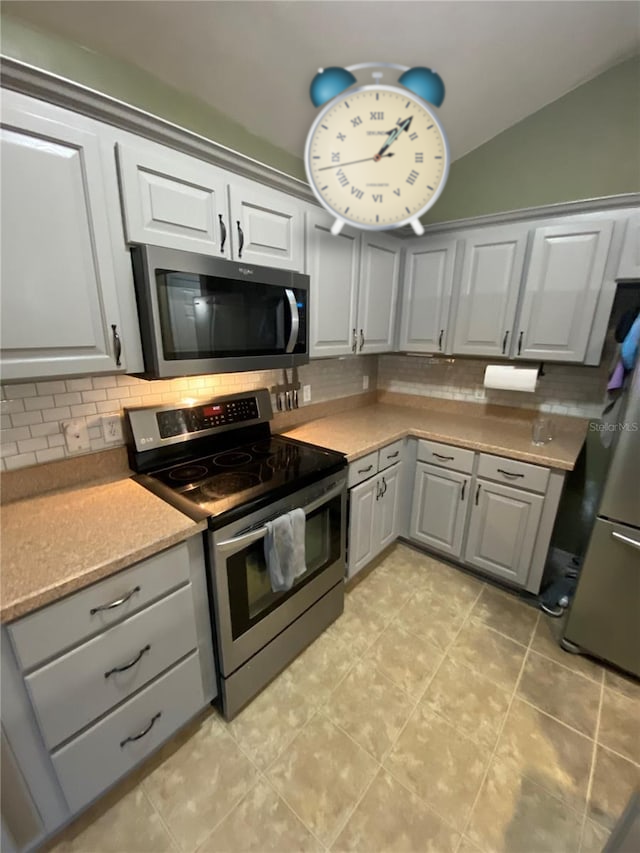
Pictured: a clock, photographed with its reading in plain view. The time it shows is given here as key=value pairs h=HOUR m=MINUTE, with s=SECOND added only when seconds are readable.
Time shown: h=1 m=6 s=43
